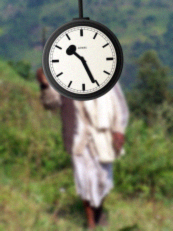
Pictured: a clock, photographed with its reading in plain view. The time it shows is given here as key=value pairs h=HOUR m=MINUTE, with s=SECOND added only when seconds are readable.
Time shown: h=10 m=26
